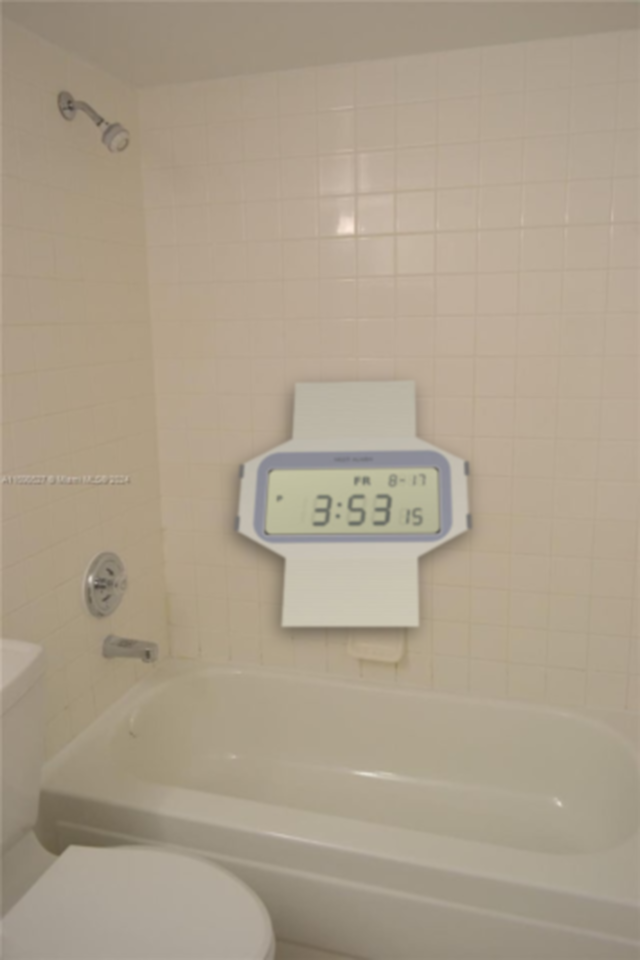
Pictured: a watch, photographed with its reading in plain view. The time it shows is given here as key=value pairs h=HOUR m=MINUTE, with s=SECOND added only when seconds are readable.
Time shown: h=3 m=53 s=15
